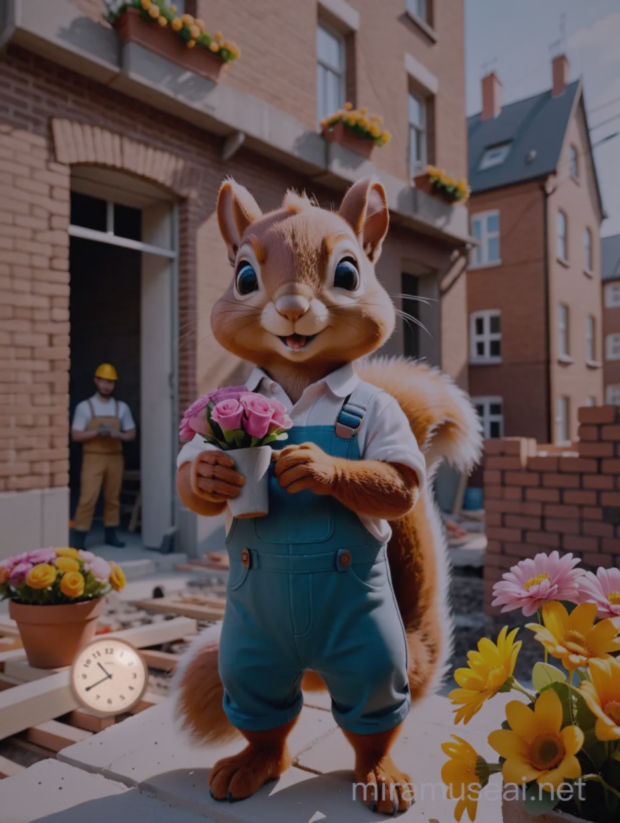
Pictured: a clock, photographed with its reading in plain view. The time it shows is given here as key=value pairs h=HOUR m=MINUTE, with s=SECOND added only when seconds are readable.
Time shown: h=10 m=40
